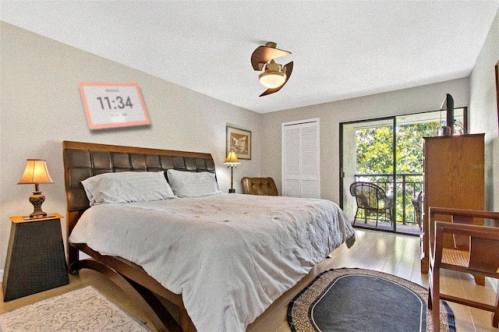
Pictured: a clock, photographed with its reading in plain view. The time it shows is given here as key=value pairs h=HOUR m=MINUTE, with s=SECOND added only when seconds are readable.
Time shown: h=11 m=34
